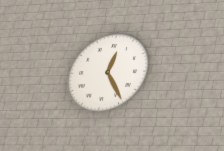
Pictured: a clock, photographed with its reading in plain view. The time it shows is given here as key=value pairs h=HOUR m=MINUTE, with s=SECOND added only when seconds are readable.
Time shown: h=12 m=24
